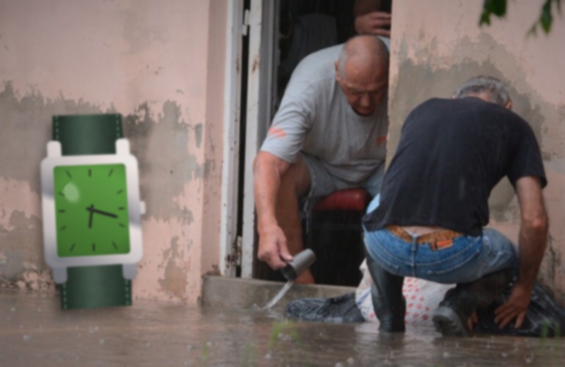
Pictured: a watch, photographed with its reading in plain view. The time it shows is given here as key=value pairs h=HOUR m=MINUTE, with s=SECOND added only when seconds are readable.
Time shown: h=6 m=18
